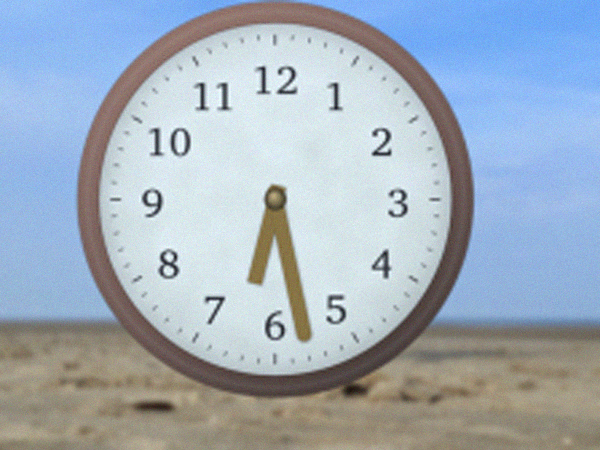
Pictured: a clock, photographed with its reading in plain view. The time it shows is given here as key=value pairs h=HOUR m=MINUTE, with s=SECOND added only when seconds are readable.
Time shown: h=6 m=28
